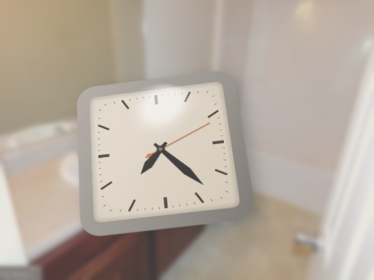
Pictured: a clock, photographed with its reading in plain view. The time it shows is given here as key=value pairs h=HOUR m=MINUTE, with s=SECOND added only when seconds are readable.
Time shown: h=7 m=23 s=11
